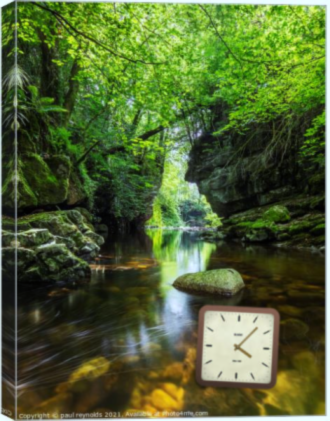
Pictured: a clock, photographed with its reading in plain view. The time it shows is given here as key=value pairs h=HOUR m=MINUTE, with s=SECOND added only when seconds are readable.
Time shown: h=4 m=7
